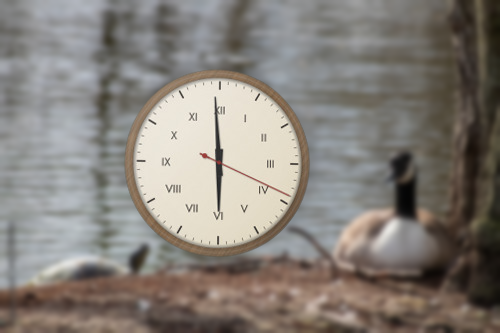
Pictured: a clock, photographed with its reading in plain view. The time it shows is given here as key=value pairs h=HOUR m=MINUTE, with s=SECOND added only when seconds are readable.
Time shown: h=5 m=59 s=19
